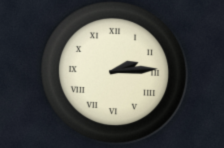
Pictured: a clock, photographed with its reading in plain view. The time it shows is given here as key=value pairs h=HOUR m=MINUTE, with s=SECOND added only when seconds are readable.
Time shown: h=2 m=14
